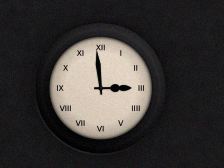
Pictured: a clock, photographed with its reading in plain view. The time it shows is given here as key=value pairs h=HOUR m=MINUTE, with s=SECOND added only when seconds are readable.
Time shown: h=2 m=59
